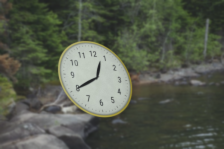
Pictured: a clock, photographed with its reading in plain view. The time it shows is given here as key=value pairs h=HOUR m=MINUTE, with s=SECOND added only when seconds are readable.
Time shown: h=12 m=40
